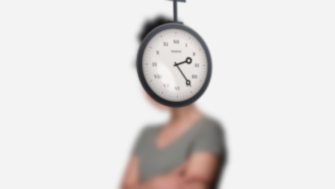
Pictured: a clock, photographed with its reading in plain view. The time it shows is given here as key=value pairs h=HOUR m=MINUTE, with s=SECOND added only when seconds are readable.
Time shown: h=2 m=24
